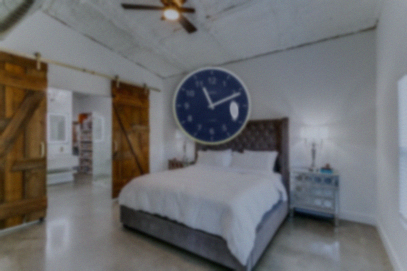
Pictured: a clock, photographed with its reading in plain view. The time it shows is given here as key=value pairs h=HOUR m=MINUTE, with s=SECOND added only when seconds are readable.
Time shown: h=11 m=11
